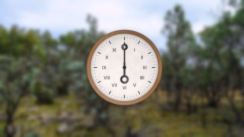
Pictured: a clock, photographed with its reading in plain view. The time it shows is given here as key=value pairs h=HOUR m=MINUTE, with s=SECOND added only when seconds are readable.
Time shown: h=6 m=0
